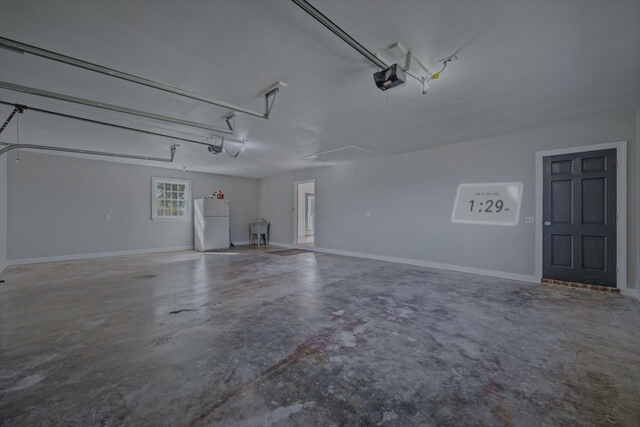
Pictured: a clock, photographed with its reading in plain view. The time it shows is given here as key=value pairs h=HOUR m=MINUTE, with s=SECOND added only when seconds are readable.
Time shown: h=1 m=29
